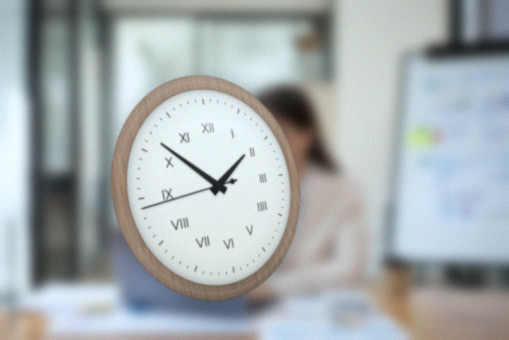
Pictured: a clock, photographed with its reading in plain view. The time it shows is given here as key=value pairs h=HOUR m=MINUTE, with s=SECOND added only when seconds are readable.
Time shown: h=1 m=51 s=44
